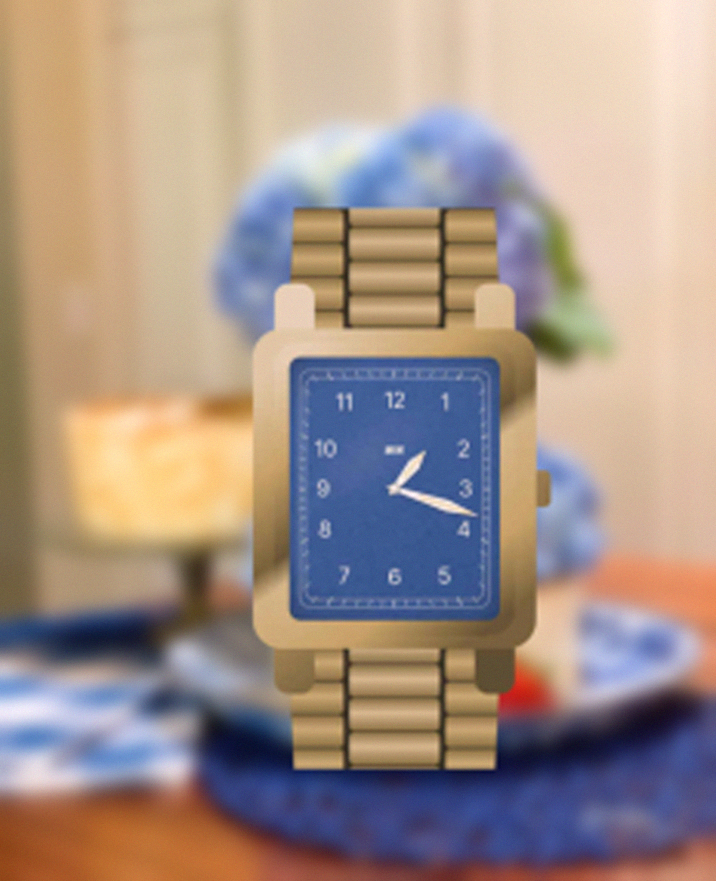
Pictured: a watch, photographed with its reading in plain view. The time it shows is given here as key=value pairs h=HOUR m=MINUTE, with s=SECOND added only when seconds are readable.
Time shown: h=1 m=18
